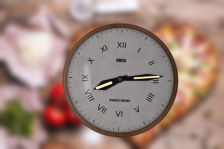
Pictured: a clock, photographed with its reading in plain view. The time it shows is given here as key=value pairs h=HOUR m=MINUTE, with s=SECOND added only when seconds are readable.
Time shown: h=8 m=14
